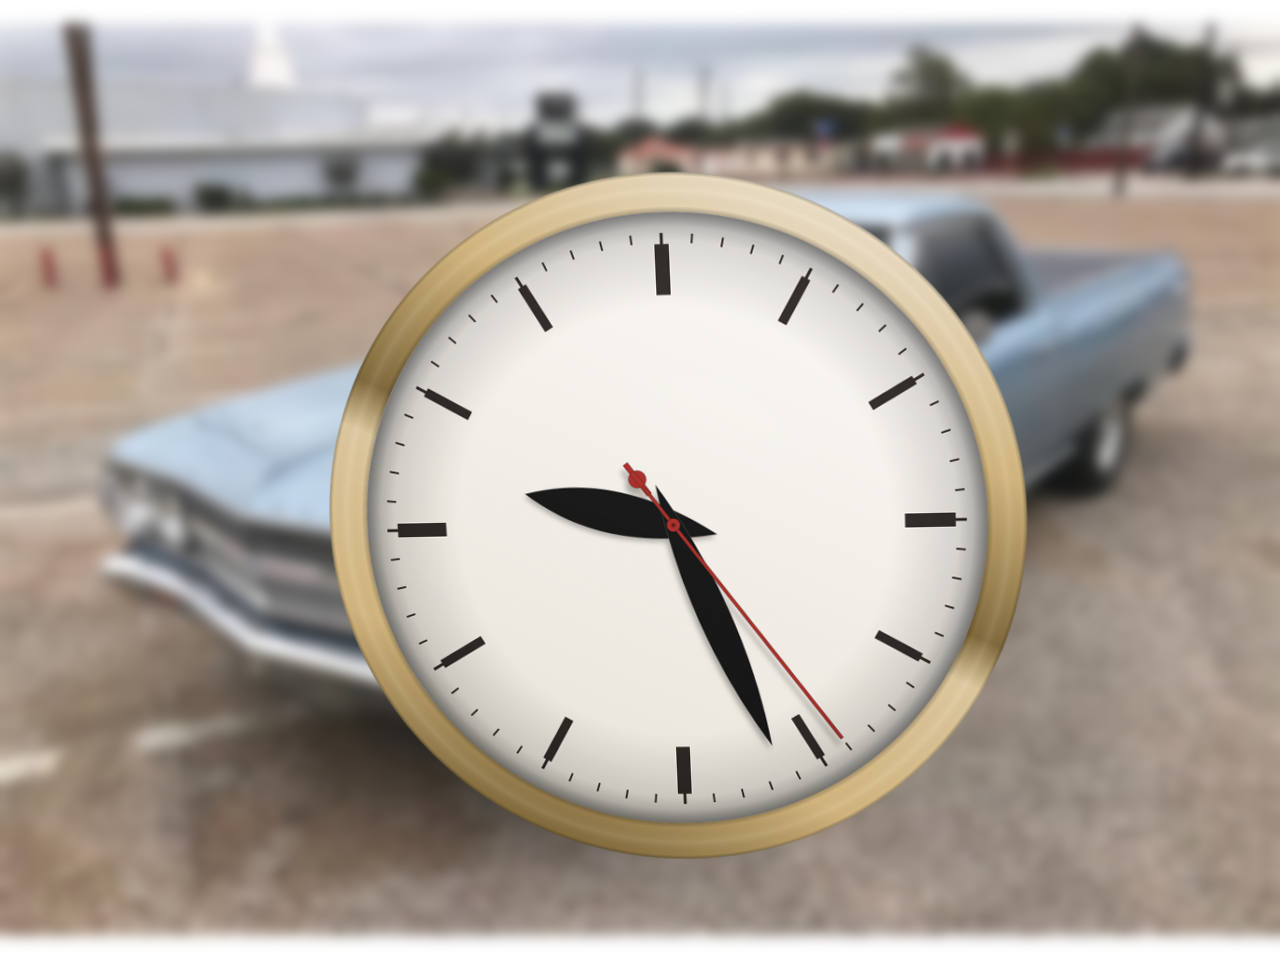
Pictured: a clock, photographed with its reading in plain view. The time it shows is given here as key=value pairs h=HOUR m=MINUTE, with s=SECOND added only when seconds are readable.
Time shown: h=9 m=26 s=24
